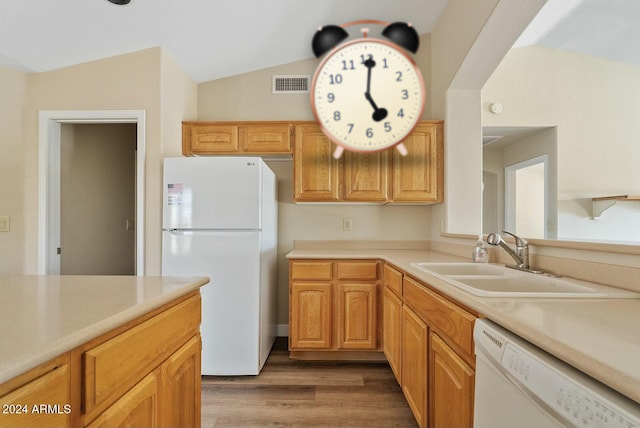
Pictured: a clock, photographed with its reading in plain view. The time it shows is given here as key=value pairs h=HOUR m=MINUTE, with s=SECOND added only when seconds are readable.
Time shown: h=5 m=1
